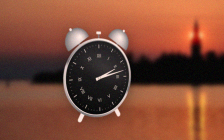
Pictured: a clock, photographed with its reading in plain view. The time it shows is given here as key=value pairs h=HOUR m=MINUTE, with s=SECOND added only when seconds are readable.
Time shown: h=2 m=13
